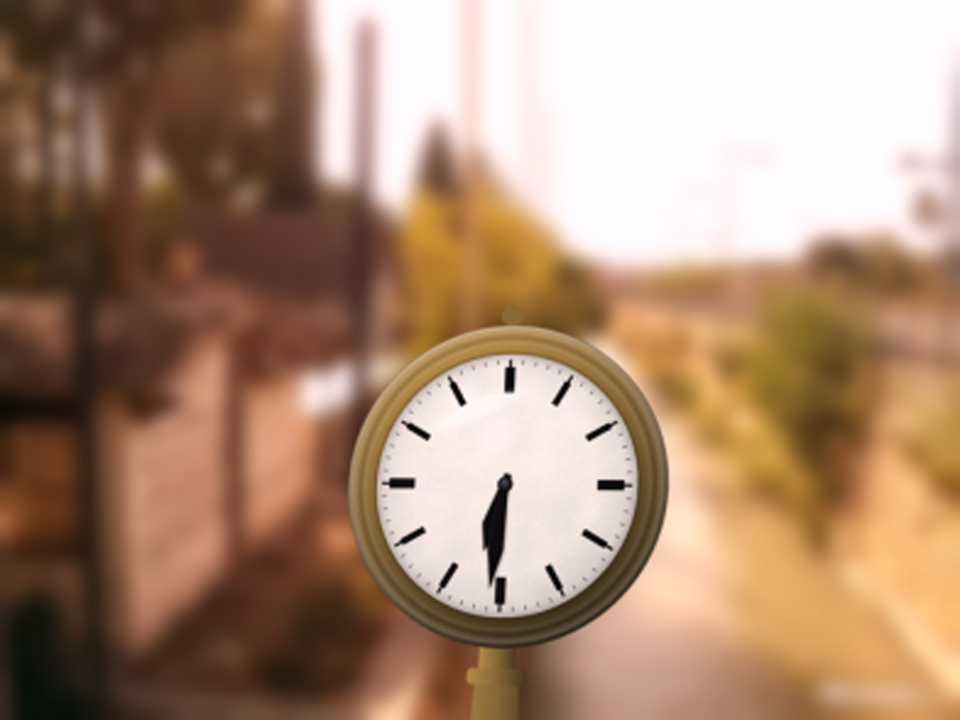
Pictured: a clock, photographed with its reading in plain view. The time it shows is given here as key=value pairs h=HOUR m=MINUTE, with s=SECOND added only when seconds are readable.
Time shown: h=6 m=31
